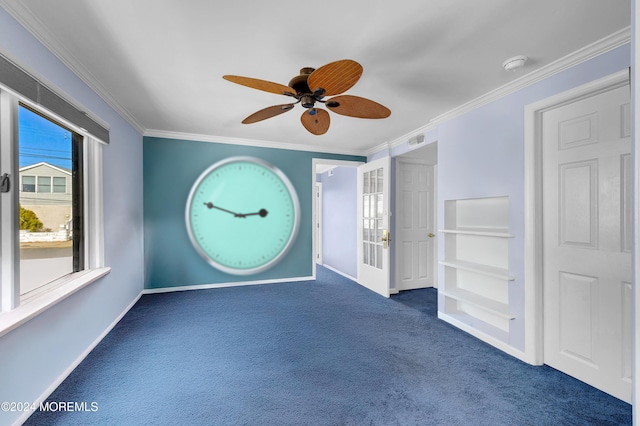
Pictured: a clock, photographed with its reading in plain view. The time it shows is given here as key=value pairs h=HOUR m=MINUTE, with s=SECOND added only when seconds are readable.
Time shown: h=2 m=48
